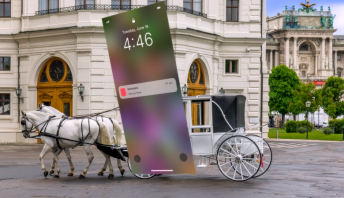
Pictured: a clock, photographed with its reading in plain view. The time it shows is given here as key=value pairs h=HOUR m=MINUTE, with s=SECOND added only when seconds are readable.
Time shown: h=4 m=46
